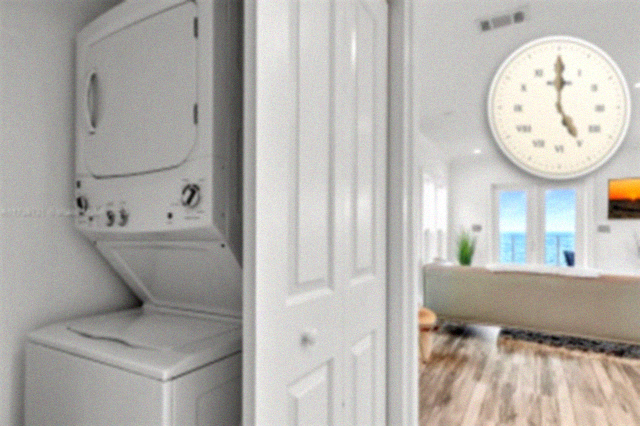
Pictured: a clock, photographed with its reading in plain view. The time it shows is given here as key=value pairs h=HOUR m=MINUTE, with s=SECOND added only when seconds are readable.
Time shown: h=5 m=0
